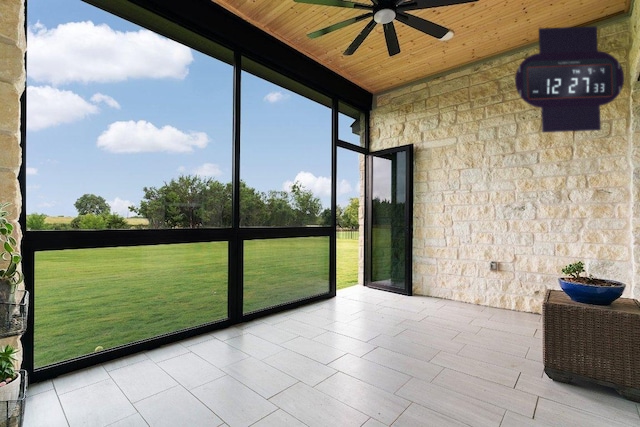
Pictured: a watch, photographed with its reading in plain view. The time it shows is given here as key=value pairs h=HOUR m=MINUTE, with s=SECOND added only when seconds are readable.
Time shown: h=12 m=27
